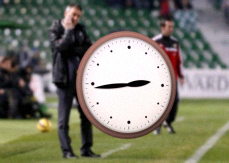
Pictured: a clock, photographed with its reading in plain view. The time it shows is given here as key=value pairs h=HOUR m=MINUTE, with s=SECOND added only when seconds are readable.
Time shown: h=2 m=44
